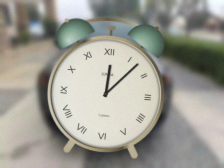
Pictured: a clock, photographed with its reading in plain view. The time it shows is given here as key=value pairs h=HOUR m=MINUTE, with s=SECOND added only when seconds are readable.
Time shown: h=12 m=7
